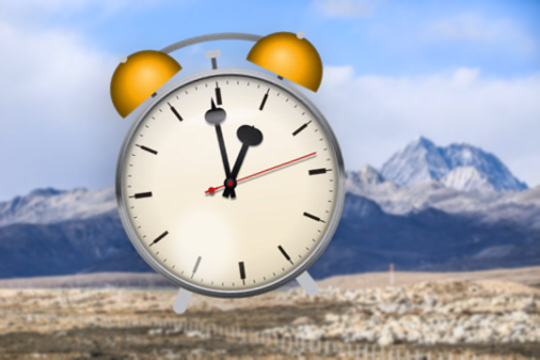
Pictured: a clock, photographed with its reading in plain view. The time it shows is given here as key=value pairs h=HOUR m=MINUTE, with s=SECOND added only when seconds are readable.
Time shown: h=12 m=59 s=13
